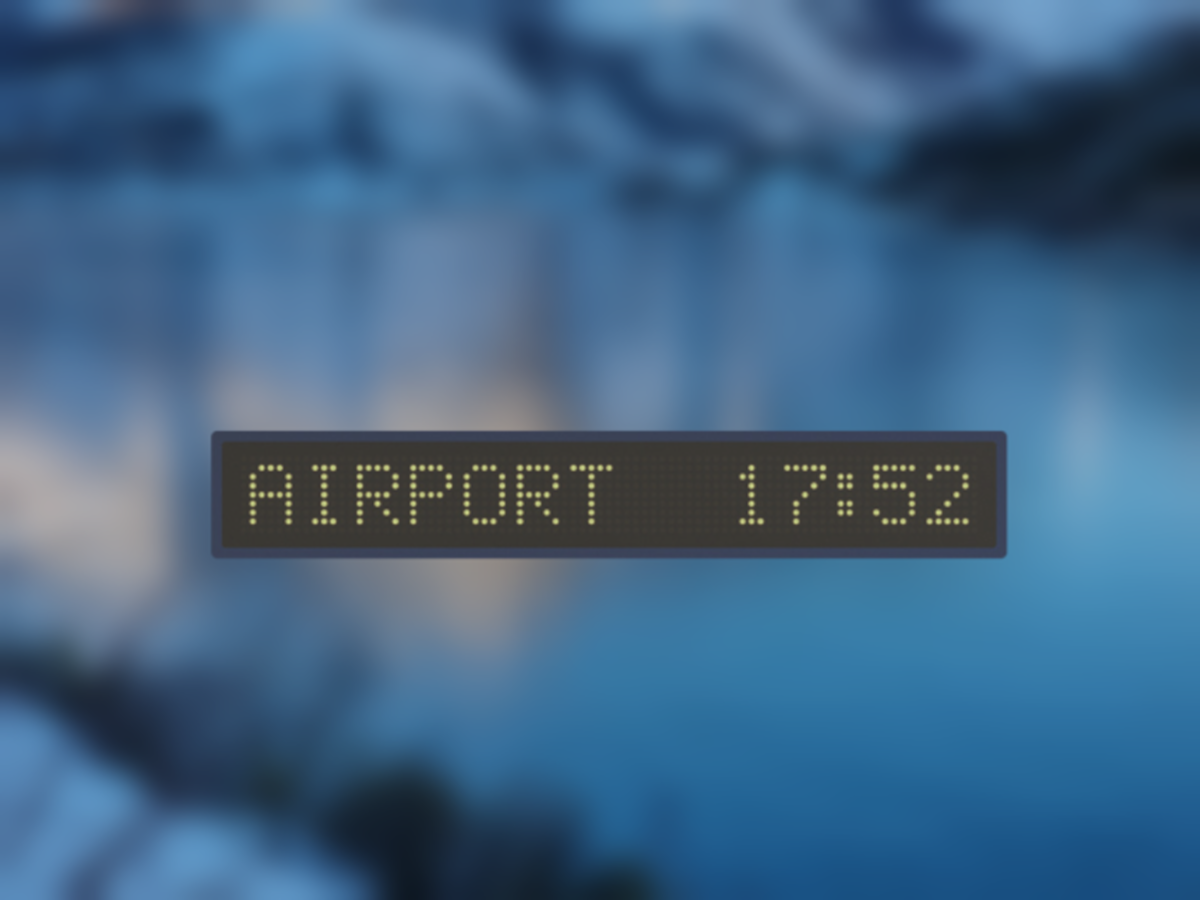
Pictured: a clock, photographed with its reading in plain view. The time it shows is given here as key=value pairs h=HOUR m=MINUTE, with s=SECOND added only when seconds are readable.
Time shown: h=17 m=52
